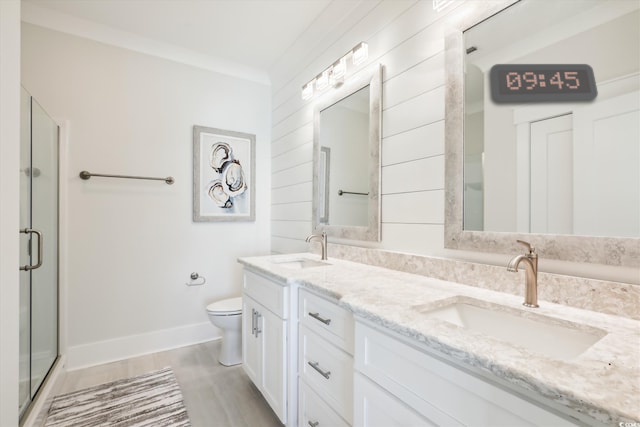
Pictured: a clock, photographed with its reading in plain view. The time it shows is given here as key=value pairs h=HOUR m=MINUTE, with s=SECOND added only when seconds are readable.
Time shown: h=9 m=45
